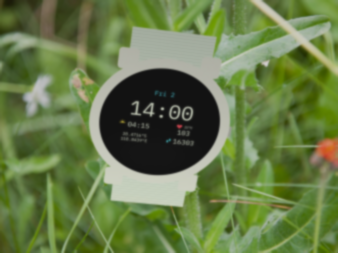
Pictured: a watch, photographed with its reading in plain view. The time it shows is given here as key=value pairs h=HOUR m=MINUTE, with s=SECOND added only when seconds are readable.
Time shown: h=14 m=0
